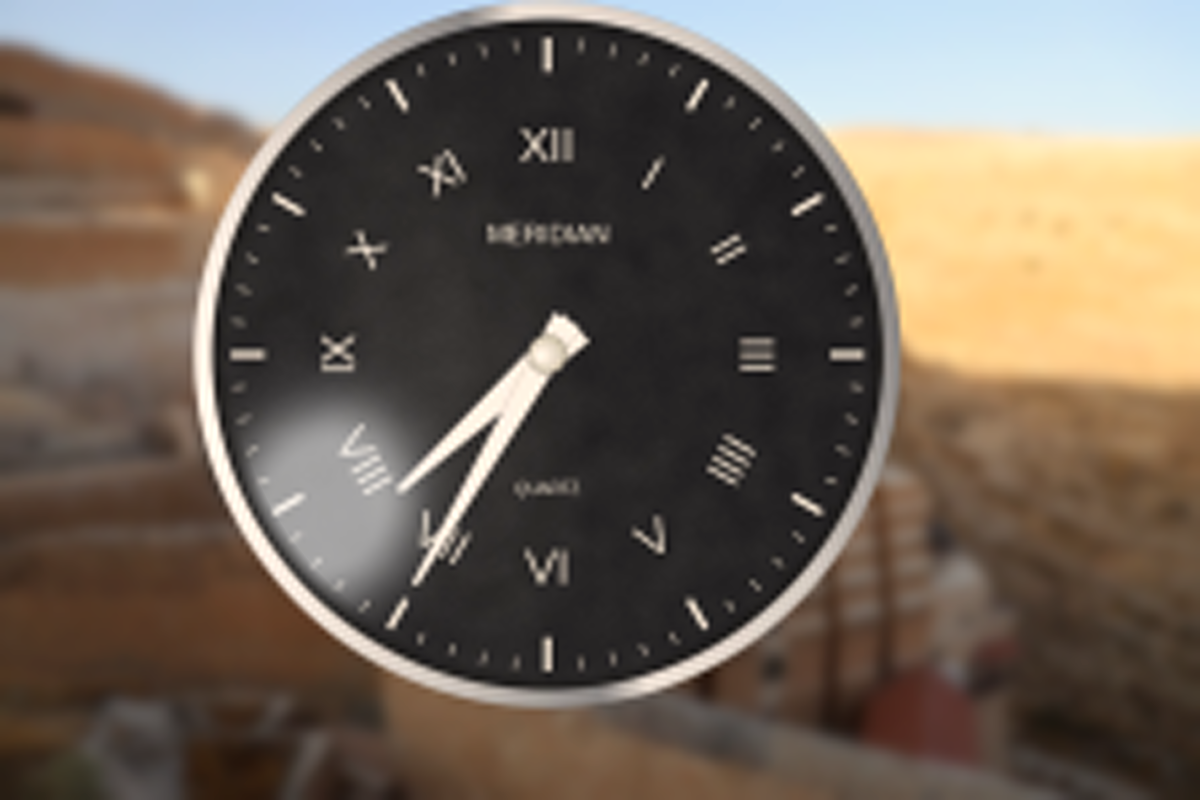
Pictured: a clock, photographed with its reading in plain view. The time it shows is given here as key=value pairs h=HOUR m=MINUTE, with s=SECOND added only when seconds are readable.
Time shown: h=7 m=35
